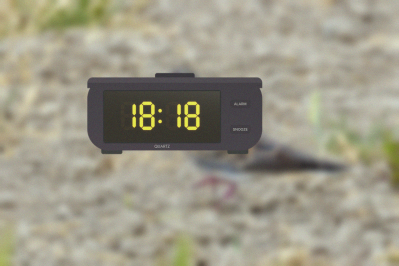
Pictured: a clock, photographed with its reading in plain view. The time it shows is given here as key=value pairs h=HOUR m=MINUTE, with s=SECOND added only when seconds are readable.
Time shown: h=18 m=18
